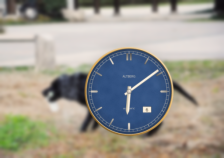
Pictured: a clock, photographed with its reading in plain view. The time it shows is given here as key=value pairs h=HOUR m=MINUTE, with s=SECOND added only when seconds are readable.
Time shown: h=6 m=9
